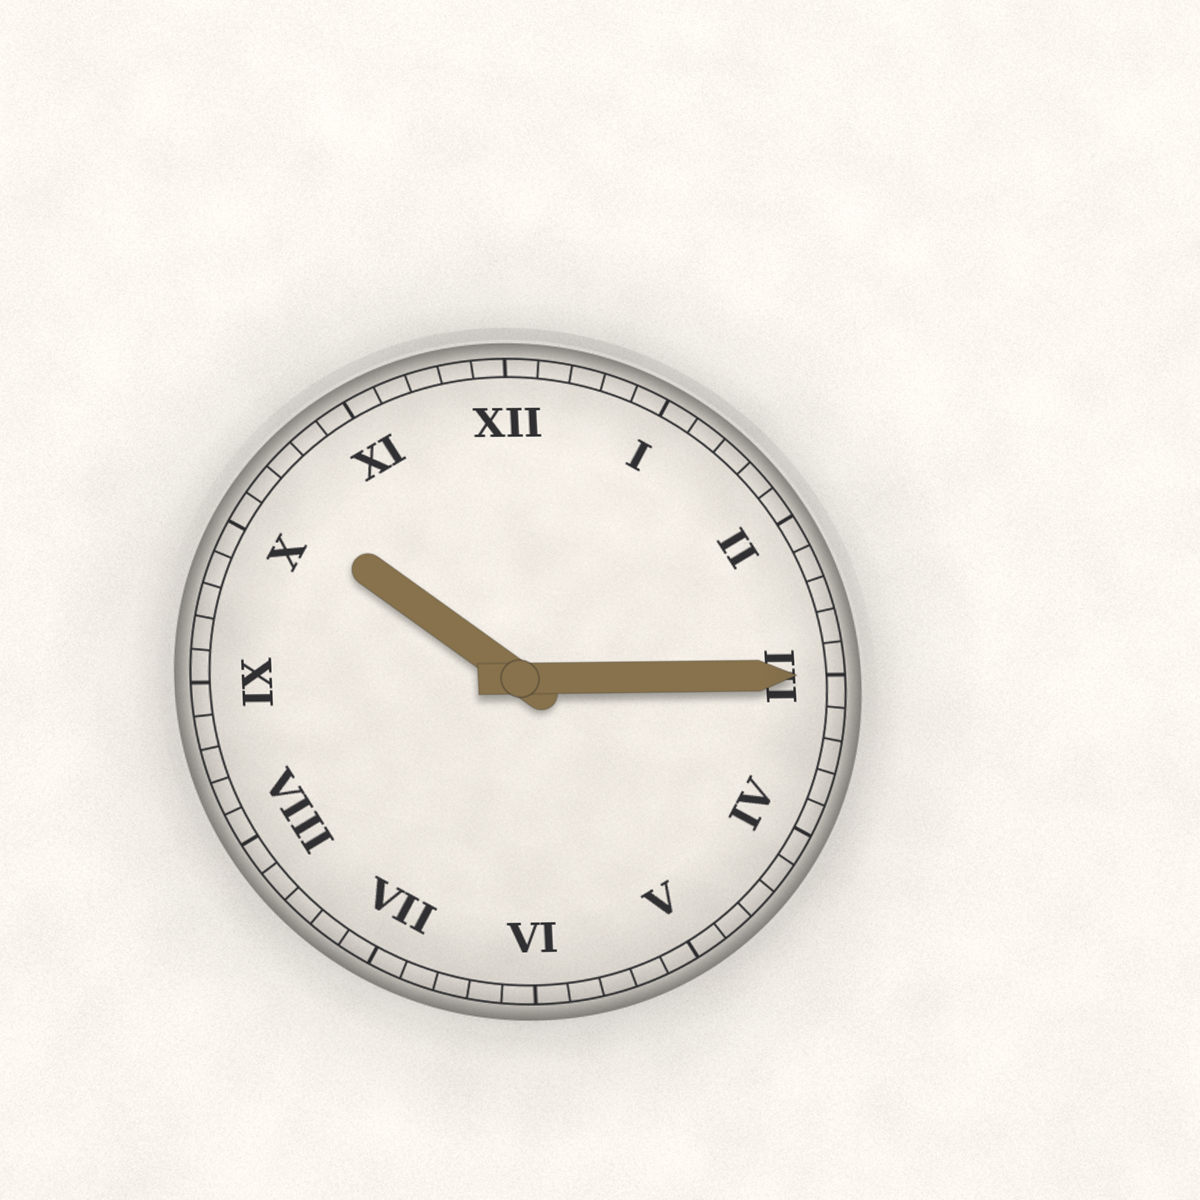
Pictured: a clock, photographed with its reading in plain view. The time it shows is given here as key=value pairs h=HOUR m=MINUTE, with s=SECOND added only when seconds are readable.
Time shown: h=10 m=15
